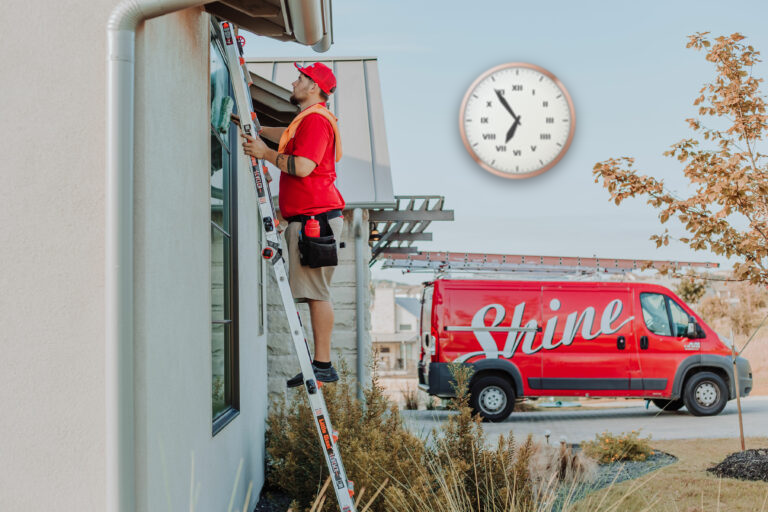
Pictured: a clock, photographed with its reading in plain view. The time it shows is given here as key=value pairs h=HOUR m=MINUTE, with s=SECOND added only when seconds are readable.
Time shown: h=6 m=54
